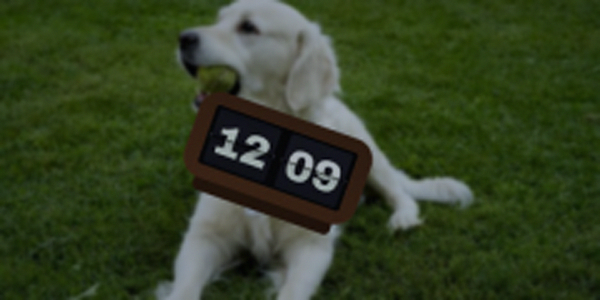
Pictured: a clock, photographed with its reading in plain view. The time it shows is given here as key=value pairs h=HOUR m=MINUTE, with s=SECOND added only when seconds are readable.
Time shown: h=12 m=9
